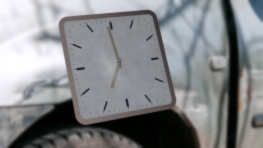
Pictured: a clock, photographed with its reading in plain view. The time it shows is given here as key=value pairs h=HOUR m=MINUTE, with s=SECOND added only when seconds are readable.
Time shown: h=6 m=59
